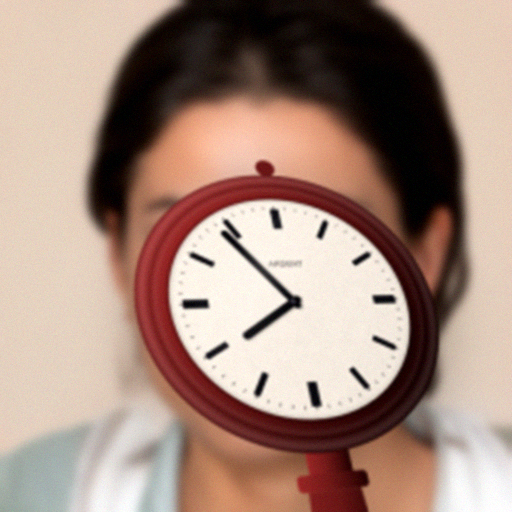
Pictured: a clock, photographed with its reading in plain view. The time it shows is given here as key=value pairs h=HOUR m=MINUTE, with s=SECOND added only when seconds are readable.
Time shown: h=7 m=54
